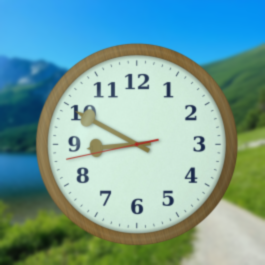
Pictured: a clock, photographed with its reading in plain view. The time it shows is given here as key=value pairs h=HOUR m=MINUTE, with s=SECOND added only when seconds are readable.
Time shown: h=8 m=49 s=43
